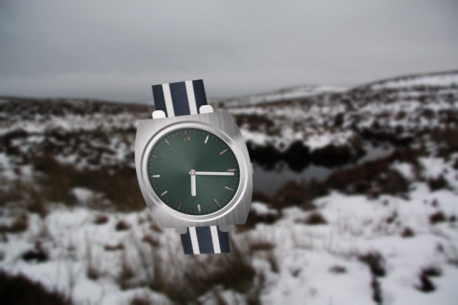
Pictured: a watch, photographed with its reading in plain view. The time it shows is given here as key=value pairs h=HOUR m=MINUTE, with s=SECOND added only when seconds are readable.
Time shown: h=6 m=16
